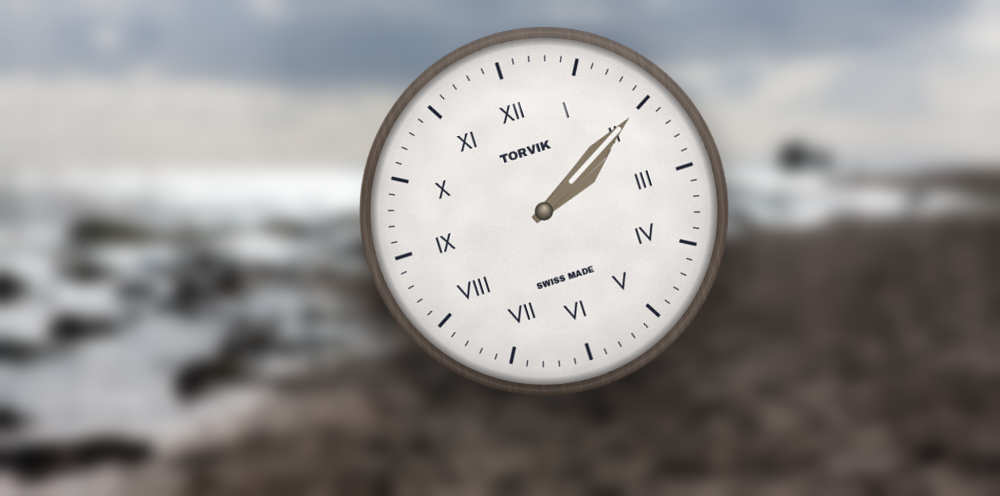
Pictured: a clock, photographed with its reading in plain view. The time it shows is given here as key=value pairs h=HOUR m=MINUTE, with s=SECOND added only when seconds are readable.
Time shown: h=2 m=10
